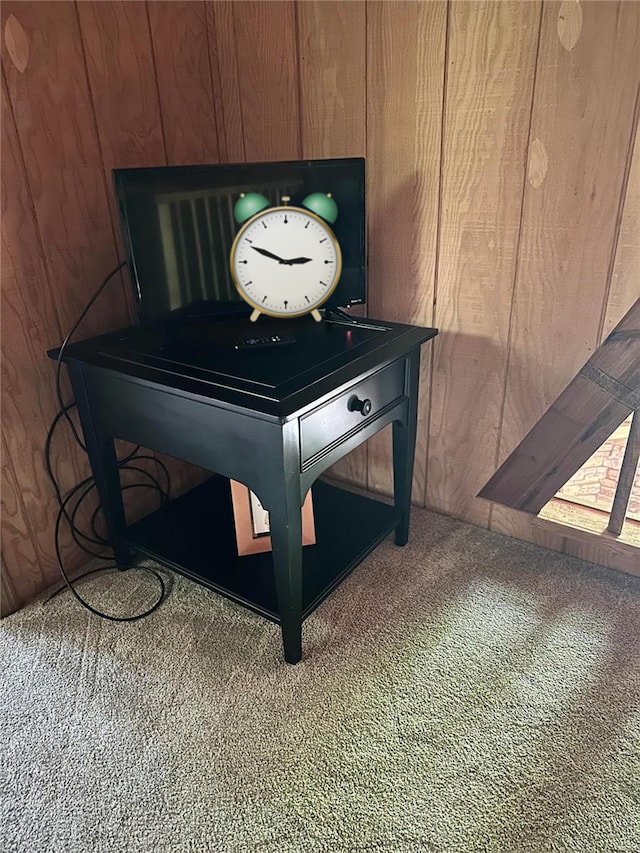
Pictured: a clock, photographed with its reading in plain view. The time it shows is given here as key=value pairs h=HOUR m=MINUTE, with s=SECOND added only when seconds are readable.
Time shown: h=2 m=49
